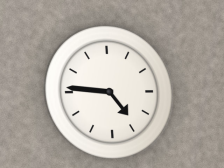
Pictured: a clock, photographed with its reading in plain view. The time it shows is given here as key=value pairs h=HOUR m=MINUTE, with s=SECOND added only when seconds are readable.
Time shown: h=4 m=46
